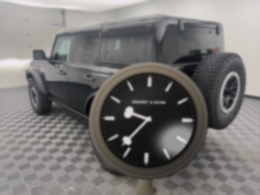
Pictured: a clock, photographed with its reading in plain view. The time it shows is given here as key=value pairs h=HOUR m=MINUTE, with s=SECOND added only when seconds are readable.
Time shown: h=9 m=37
